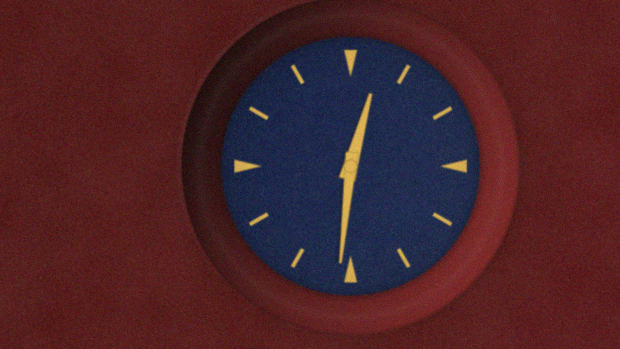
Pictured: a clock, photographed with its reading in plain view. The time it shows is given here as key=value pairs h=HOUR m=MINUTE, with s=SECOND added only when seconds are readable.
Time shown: h=12 m=31
